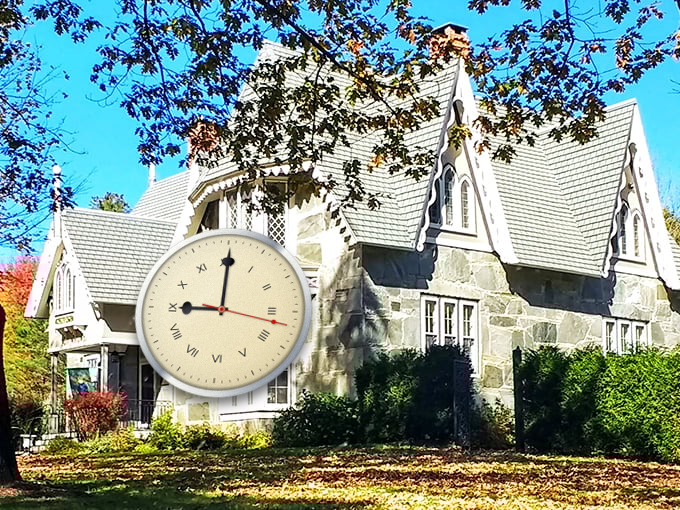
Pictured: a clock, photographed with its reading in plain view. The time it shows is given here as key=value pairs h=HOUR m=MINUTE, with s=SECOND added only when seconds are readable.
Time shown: h=9 m=0 s=17
